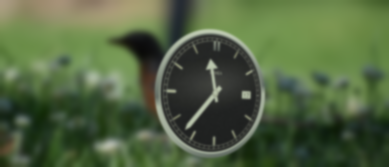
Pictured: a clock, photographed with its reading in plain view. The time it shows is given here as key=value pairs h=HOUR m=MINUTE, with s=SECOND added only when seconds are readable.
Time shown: h=11 m=37
